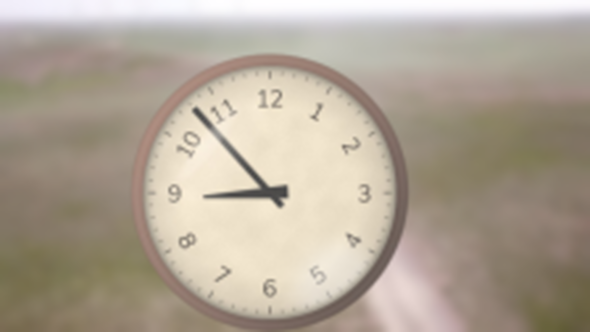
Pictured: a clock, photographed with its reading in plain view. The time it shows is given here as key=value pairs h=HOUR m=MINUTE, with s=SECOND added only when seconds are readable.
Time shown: h=8 m=53
